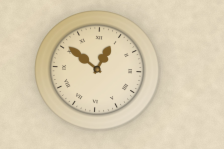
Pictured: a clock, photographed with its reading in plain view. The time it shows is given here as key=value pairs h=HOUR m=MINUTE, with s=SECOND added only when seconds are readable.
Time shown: h=12 m=51
